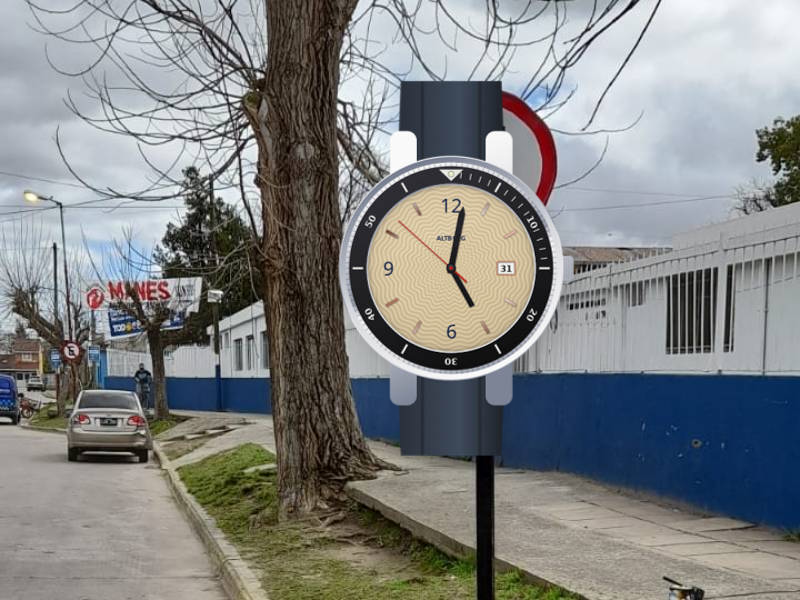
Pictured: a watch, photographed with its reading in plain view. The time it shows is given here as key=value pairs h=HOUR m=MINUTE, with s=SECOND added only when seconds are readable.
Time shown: h=5 m=1 s=52
